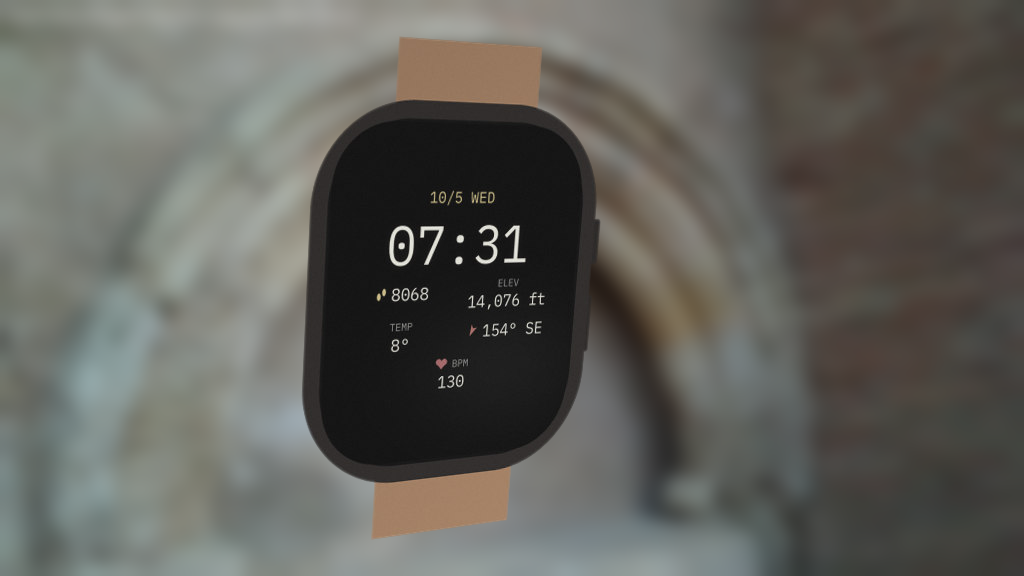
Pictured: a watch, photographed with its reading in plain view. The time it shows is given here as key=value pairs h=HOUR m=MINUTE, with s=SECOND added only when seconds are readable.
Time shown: h=7 m=31
